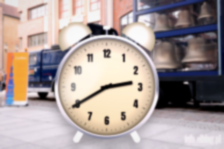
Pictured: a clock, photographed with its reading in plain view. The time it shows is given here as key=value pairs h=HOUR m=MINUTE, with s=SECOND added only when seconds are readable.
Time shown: h=2 m=40
